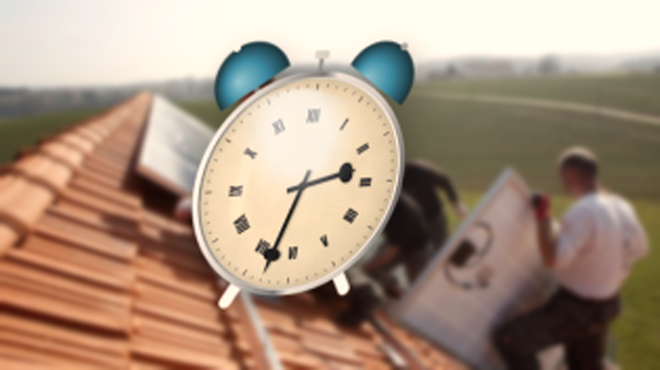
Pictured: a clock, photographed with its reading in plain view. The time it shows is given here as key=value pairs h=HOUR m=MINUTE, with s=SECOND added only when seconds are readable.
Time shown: h=2 m=33
